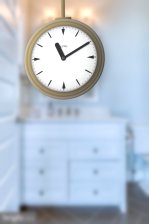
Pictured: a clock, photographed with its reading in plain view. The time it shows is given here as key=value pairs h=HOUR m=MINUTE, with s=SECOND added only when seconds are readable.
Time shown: h=11 m=10
